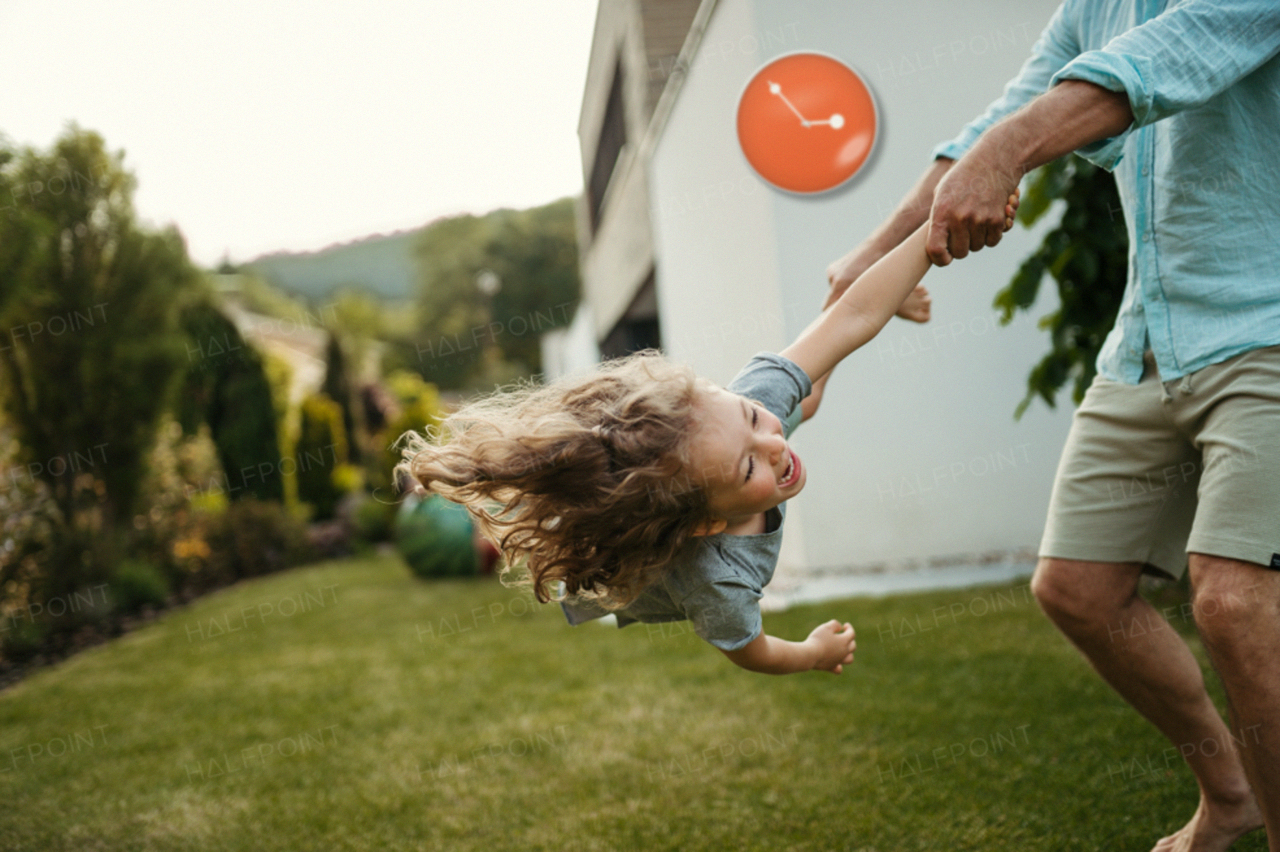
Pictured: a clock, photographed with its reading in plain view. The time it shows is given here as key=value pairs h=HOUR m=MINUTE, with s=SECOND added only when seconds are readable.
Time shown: h=2 m=53
